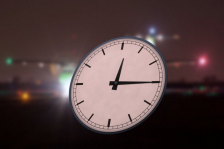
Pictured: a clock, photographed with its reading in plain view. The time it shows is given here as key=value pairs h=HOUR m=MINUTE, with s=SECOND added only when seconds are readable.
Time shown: h=12 m=15
